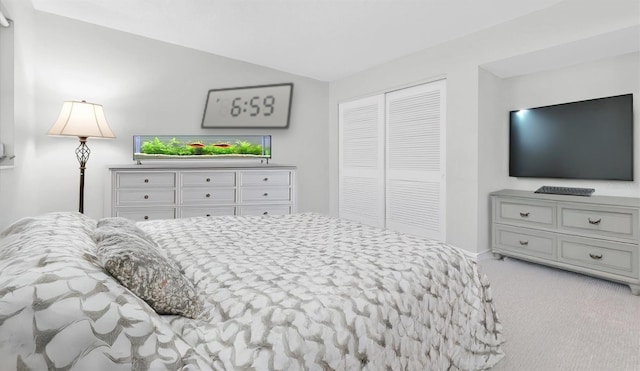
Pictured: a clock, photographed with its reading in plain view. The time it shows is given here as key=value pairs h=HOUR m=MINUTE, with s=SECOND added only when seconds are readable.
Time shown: h=6 m=59
